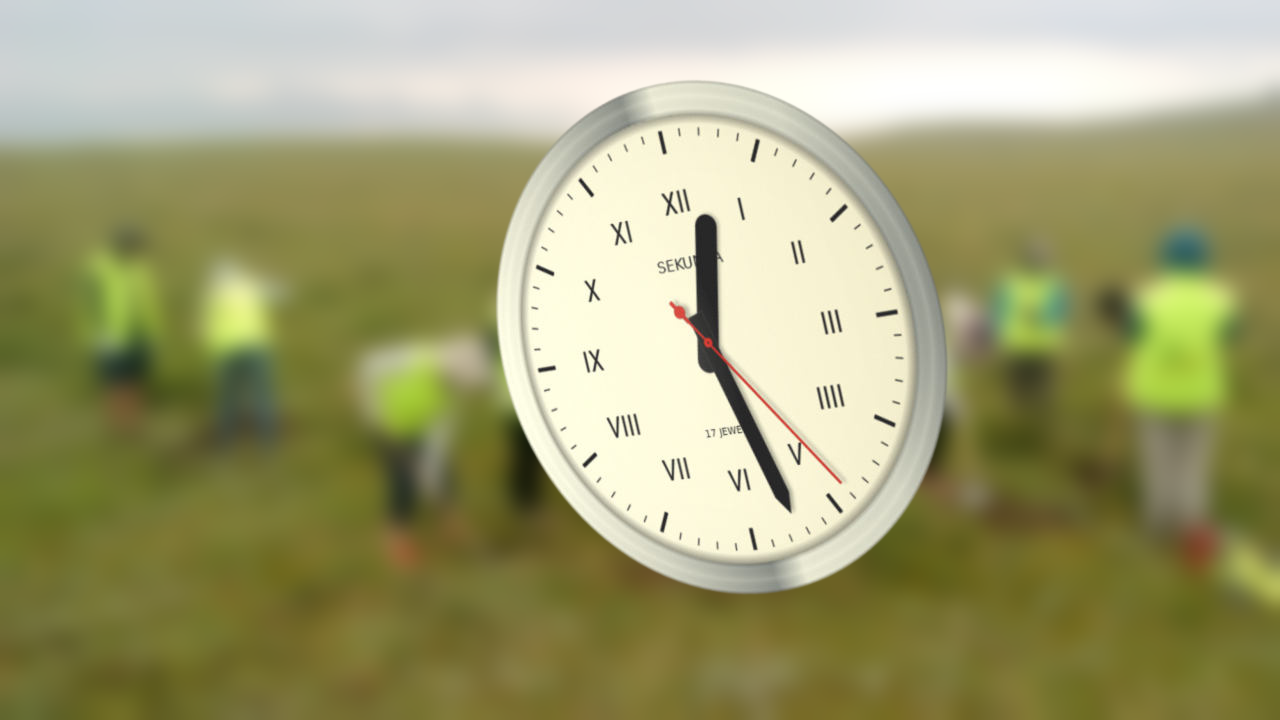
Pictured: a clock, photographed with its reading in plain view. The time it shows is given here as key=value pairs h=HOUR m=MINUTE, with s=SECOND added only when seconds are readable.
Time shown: h=12 m=27 s=24
